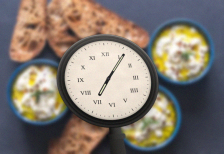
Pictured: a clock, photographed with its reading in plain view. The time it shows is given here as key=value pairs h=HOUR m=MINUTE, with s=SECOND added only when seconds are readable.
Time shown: h=7 m=6
